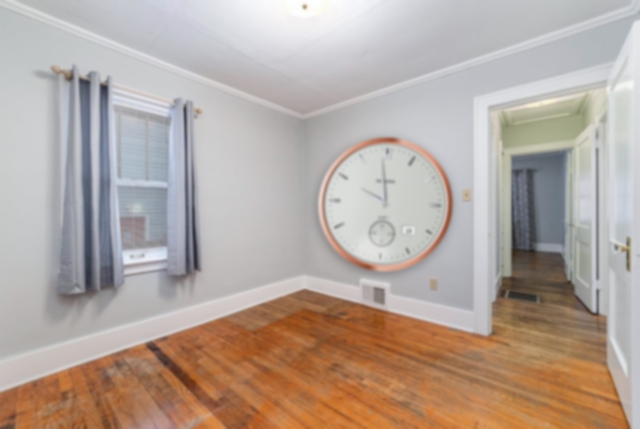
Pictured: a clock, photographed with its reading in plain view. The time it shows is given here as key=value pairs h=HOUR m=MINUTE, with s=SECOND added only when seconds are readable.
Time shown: h=9 m=59
